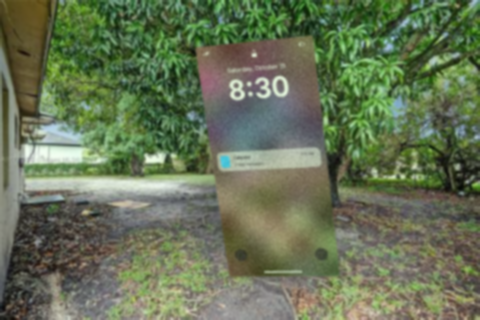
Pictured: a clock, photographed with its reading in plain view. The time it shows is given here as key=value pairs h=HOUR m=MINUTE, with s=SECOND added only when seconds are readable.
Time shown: h=8 m=30
